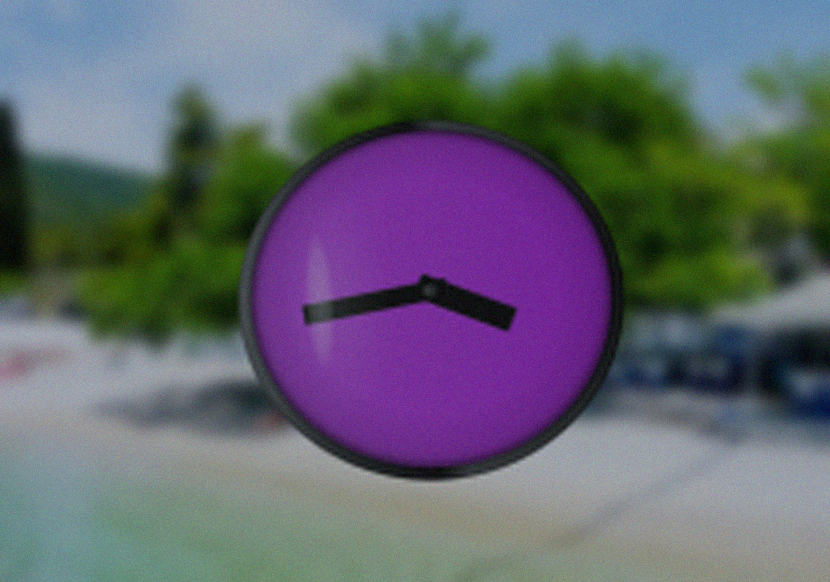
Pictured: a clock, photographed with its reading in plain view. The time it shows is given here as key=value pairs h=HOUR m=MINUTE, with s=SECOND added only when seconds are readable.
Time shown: h=3 m=43
